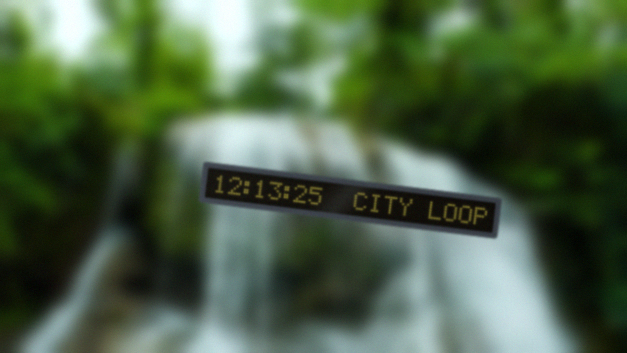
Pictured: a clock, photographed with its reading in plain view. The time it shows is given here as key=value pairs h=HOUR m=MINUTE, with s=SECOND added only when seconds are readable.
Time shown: h=12 m=13 s=25
